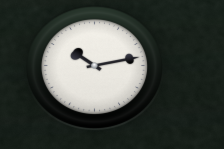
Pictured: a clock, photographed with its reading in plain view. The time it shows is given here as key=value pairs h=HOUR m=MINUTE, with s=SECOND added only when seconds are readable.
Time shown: h=10 m=13
